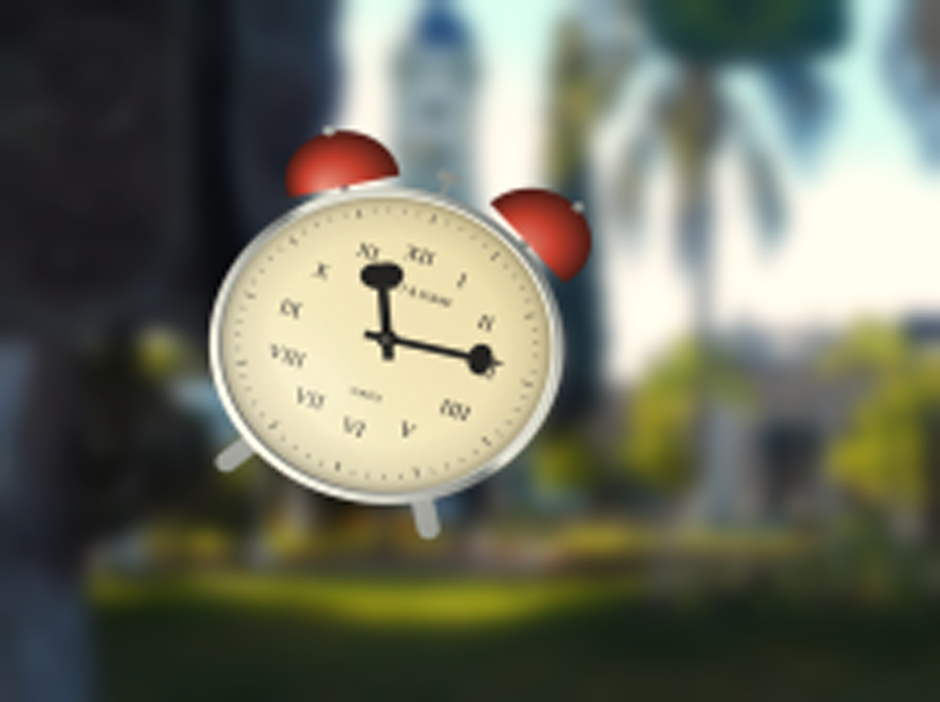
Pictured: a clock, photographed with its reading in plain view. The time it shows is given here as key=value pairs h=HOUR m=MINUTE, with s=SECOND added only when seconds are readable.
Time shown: h=11 m=14
